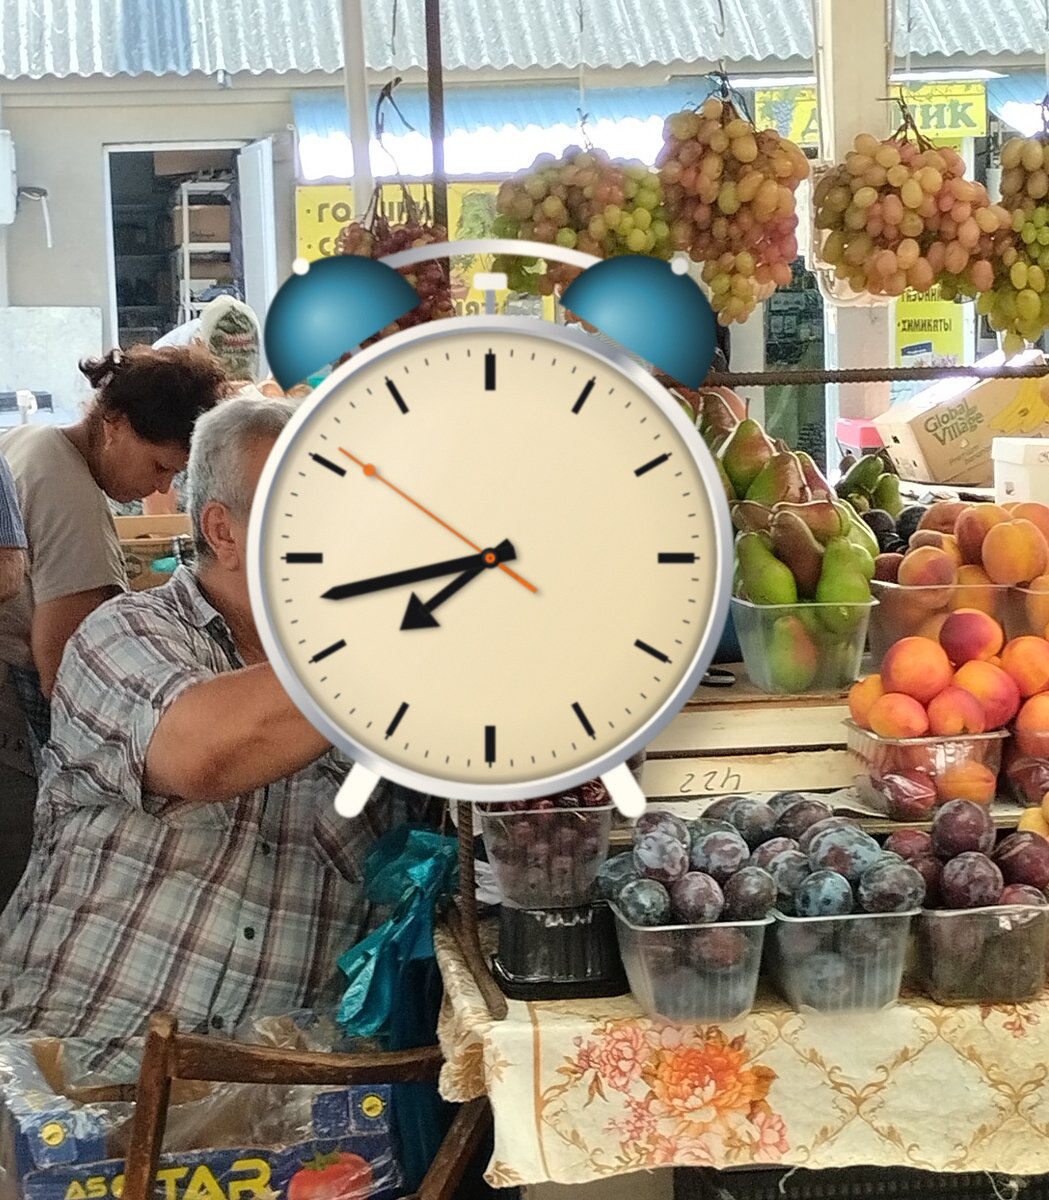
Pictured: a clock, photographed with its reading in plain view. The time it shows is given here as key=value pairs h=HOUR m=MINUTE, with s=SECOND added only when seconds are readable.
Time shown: h=7 m=42 s=51
